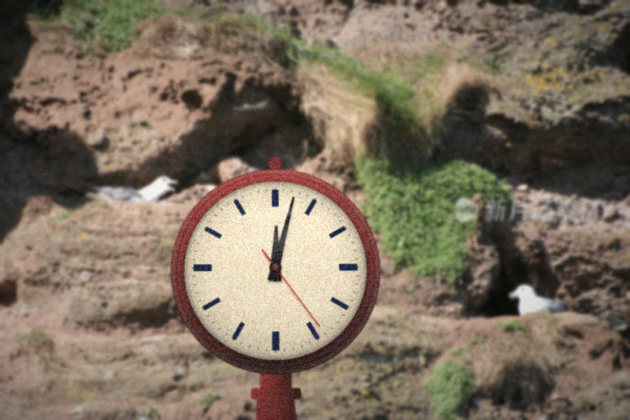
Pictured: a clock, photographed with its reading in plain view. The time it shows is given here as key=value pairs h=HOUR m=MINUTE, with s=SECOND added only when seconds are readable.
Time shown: h=12 m=2 s=24
